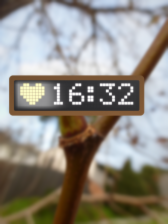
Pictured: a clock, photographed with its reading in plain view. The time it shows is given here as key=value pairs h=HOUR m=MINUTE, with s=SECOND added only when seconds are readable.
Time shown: h=16 m=32
